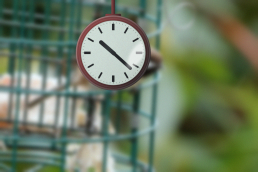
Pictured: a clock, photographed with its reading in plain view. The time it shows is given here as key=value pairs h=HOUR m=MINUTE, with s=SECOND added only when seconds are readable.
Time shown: h=10 m=22
